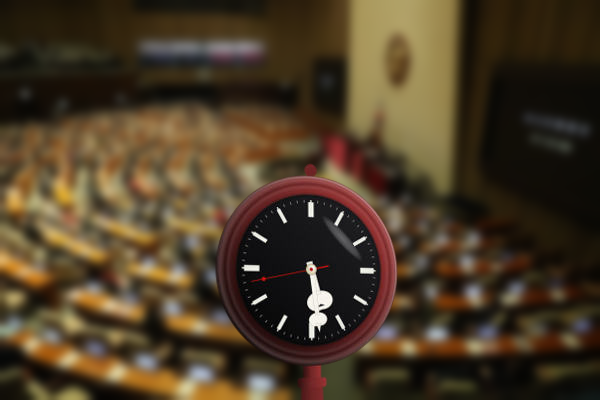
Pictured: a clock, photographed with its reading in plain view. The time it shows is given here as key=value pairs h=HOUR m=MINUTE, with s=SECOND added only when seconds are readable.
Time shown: h=5 m=28 s=43
